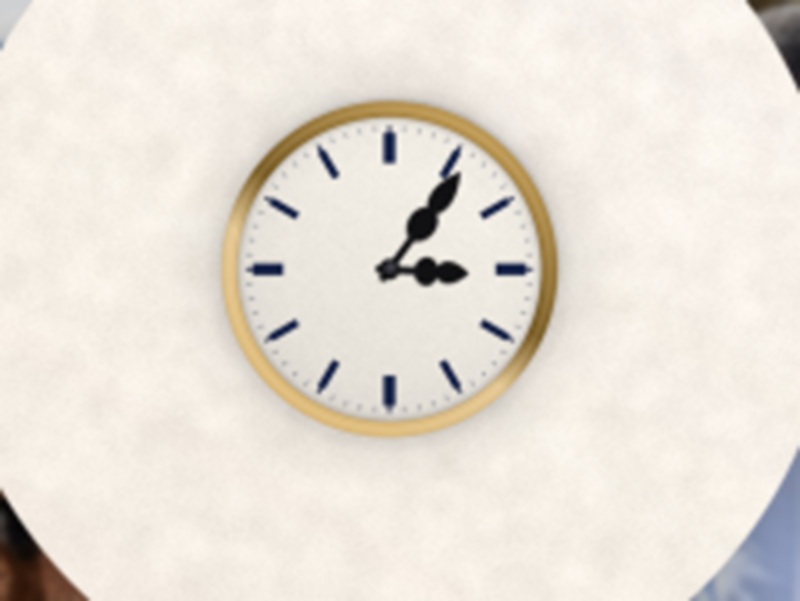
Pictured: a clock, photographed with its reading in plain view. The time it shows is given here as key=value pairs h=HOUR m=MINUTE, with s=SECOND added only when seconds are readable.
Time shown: h=3 m=6
